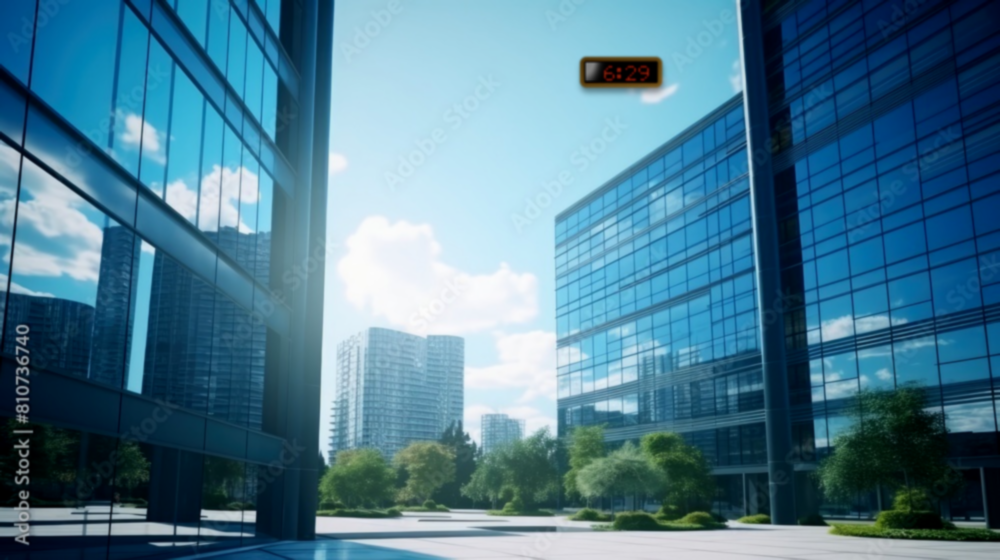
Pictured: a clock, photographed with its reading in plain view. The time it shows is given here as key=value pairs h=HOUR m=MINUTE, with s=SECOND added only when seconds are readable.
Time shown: h=6 m=29
